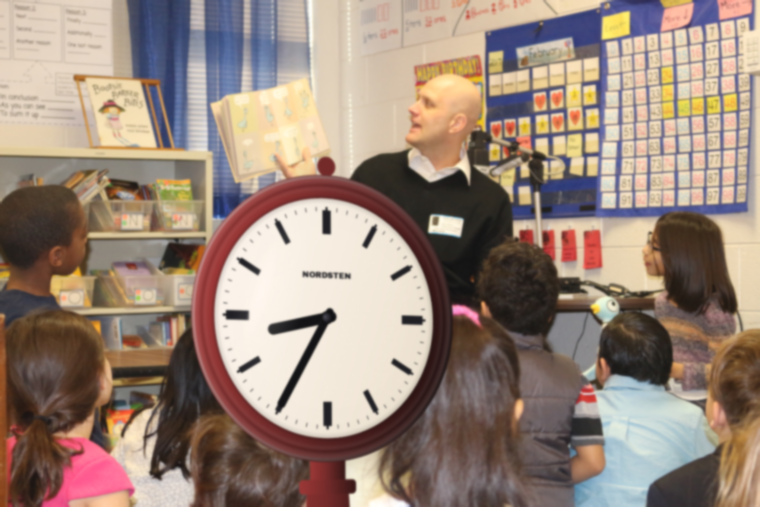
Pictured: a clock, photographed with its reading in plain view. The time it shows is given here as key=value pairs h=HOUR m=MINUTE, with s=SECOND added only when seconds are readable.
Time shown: h=8 m=35
